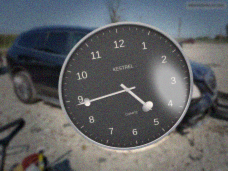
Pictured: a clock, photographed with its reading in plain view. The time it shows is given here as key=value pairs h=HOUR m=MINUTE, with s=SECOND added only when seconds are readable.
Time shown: h=4 m=44
